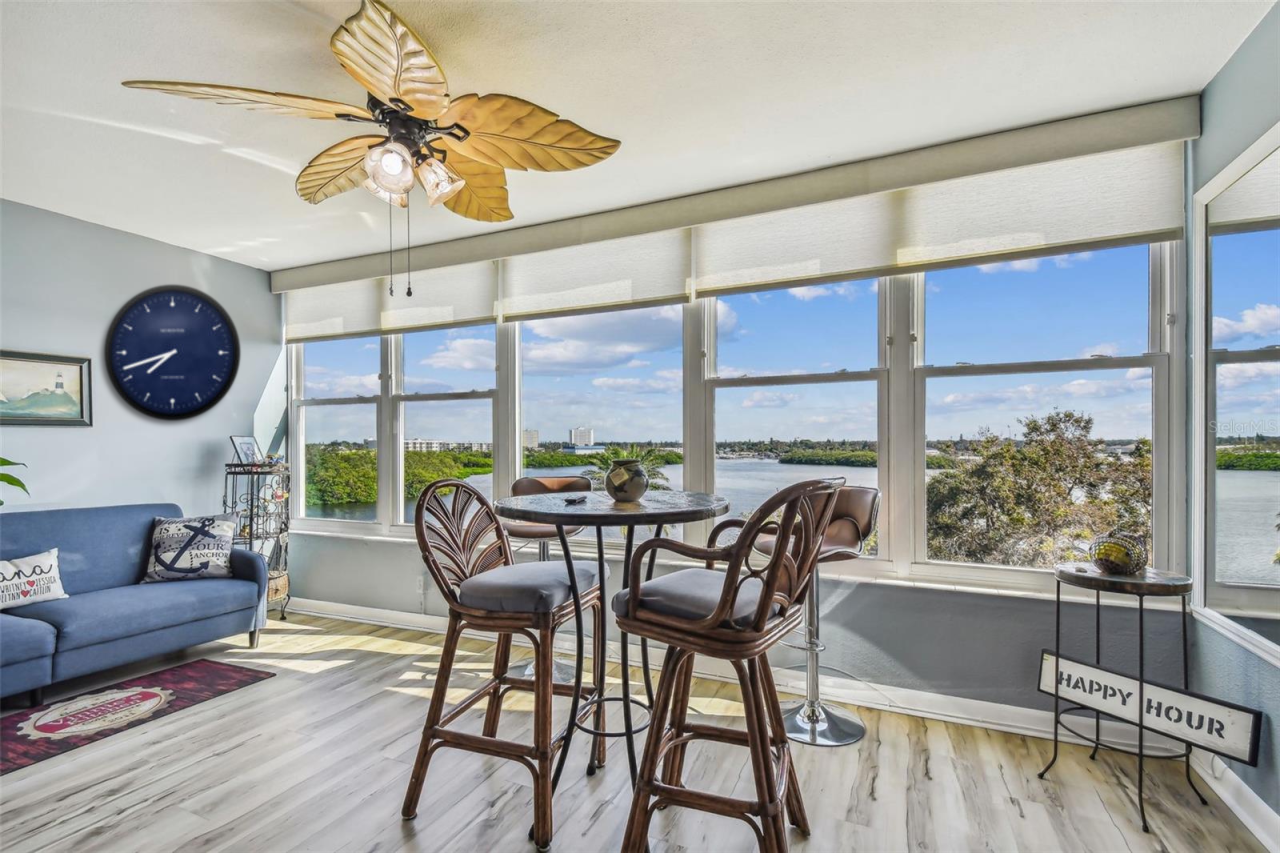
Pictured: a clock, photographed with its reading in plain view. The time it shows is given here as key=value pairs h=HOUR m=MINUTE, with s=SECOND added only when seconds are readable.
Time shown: h=7 m=42
